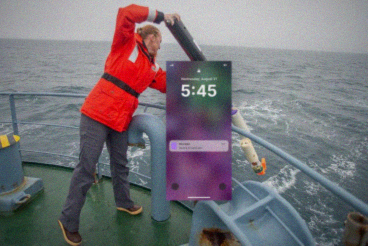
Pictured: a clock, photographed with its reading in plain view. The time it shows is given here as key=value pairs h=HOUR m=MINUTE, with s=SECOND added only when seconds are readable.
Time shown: h=5 m=45
